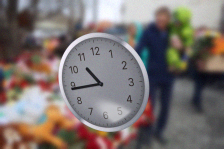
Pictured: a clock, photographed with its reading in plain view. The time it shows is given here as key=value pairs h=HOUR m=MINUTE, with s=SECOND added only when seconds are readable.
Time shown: h=10 m=44
